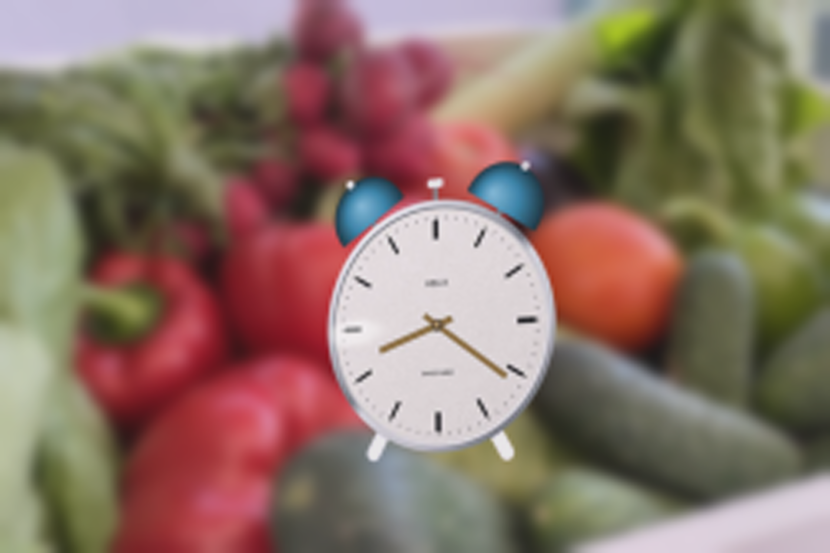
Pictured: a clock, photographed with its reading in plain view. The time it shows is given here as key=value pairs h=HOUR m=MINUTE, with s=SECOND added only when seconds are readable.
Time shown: h=8 m=21
